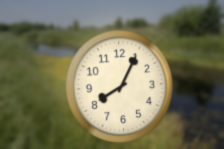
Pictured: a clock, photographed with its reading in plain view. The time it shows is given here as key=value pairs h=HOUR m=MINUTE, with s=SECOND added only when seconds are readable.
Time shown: h=8 m=5
